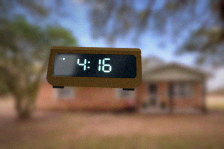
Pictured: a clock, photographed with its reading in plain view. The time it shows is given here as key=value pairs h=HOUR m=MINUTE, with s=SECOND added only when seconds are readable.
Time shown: h=4 m=16
